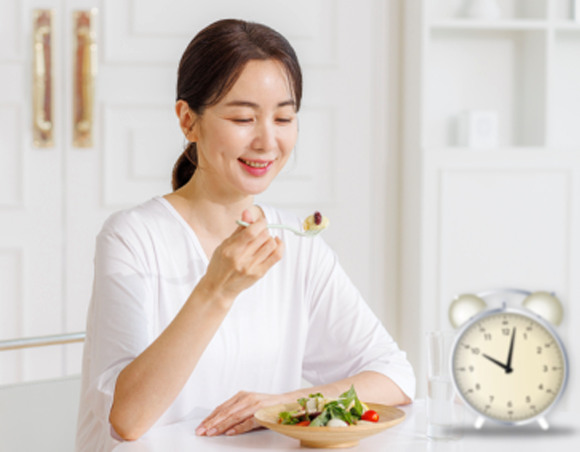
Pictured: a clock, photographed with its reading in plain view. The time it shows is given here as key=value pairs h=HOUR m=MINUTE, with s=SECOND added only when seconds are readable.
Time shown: h=10 m=2
